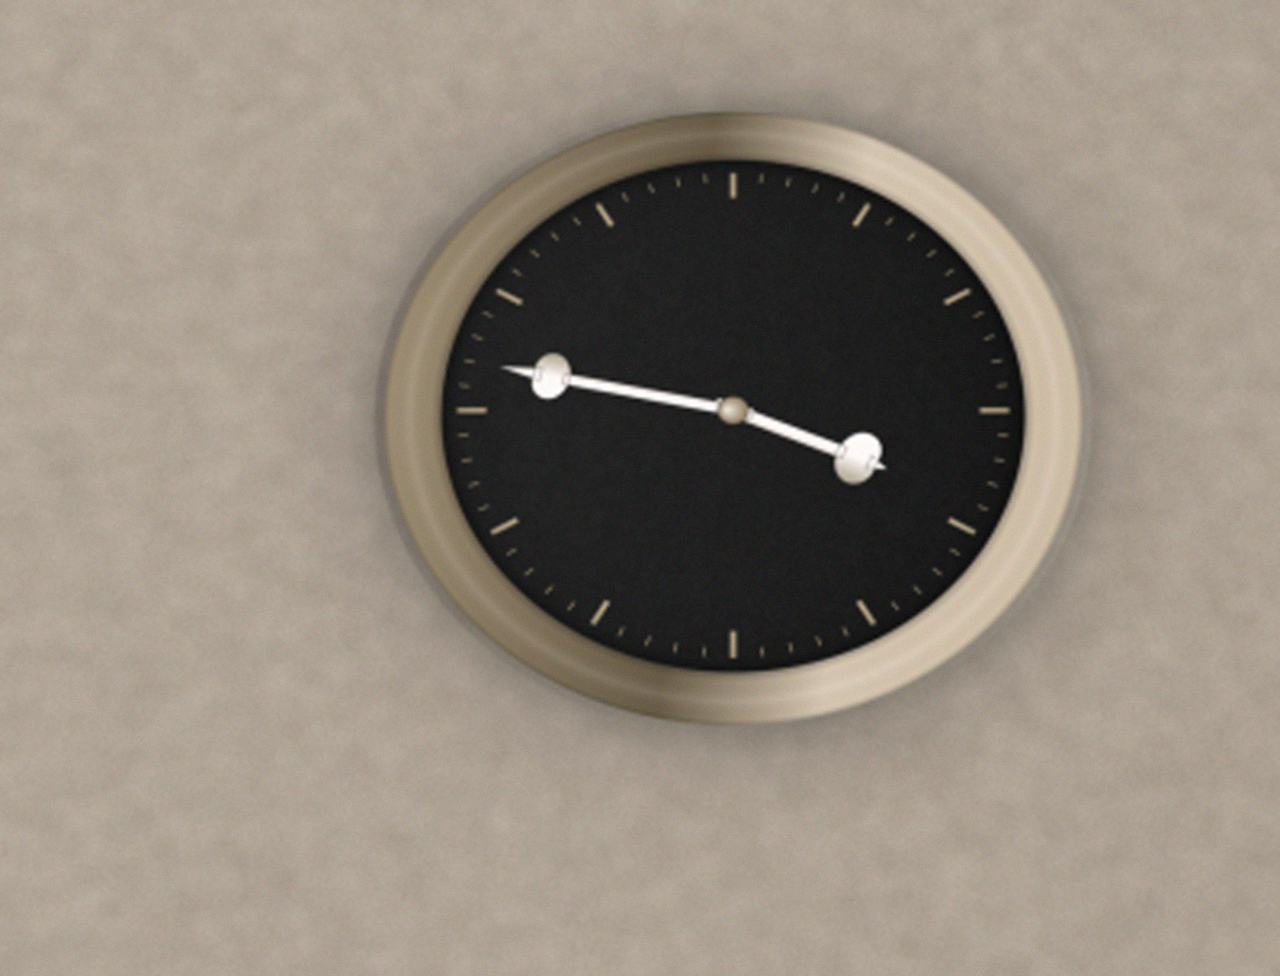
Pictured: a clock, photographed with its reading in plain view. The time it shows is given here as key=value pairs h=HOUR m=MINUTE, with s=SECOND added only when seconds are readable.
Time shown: h=3 m=47
